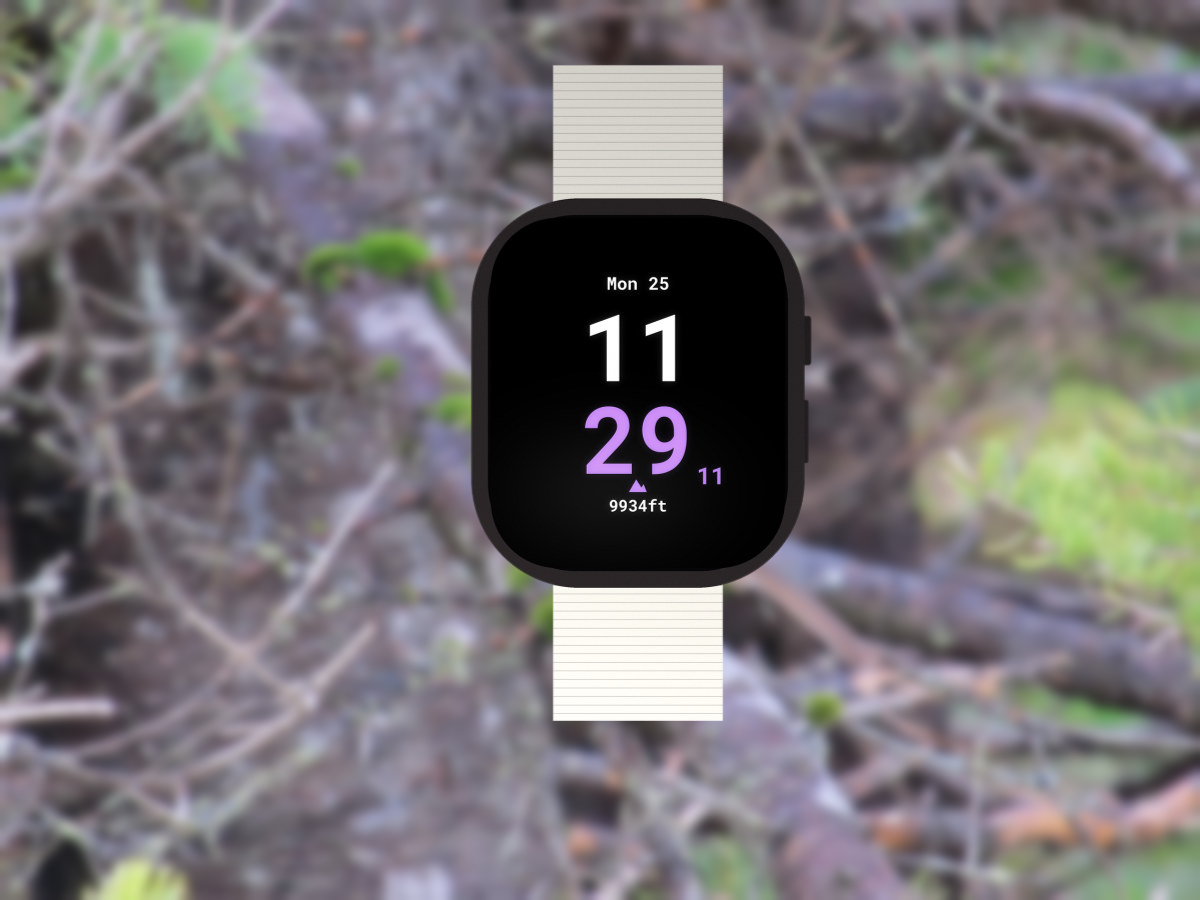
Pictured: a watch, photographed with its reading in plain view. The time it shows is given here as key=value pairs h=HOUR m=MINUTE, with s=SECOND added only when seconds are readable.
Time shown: h=11 m=29 s=11
